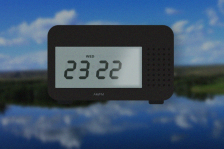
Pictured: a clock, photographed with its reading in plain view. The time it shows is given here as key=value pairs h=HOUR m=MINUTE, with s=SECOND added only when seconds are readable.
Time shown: h=23 m=22
